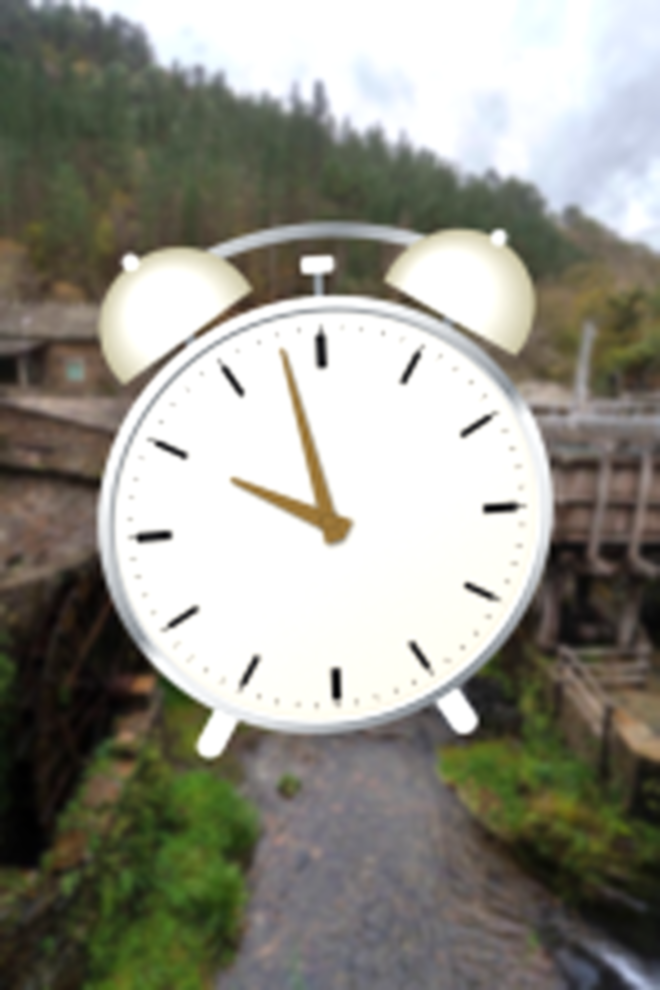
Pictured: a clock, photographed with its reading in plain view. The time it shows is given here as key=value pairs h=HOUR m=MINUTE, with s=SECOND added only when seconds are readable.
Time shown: h=9 m=58
